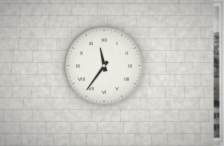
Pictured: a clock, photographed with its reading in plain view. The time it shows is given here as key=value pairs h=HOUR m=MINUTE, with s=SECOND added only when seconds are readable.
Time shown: h=11 m=36
